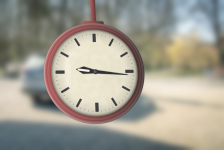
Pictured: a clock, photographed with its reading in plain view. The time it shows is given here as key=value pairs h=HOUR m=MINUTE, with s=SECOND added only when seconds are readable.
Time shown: h=9 m=16
